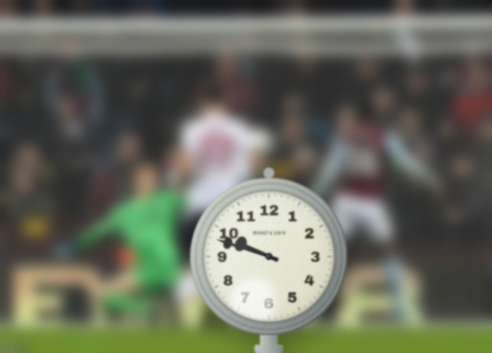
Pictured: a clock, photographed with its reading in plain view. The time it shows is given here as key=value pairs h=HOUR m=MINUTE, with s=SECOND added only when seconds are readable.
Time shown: h=9 m=48
